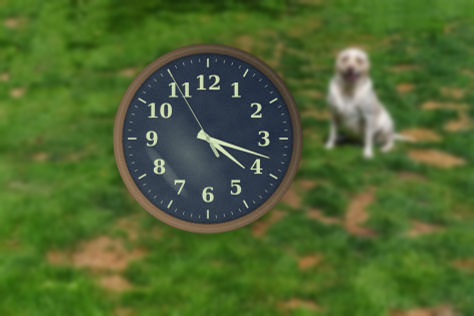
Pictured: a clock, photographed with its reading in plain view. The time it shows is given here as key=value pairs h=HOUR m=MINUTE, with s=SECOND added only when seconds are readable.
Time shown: h=4 m=17 s=55
